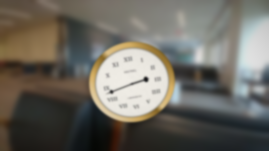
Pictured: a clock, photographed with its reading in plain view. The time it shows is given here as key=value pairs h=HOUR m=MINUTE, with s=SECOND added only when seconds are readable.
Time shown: h=2 m=43
